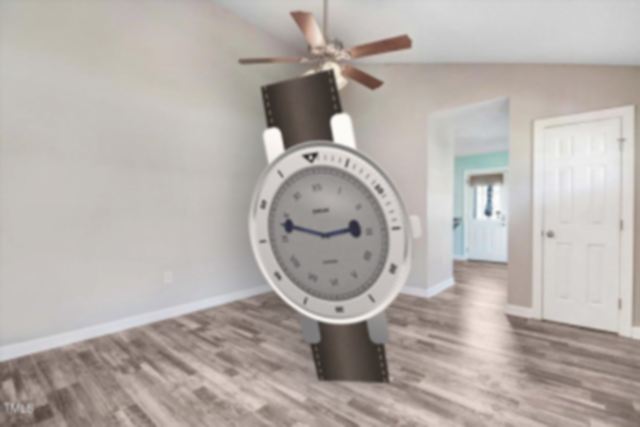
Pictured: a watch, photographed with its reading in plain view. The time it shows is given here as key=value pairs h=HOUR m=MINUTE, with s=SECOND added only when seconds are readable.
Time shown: h=2 m=48
